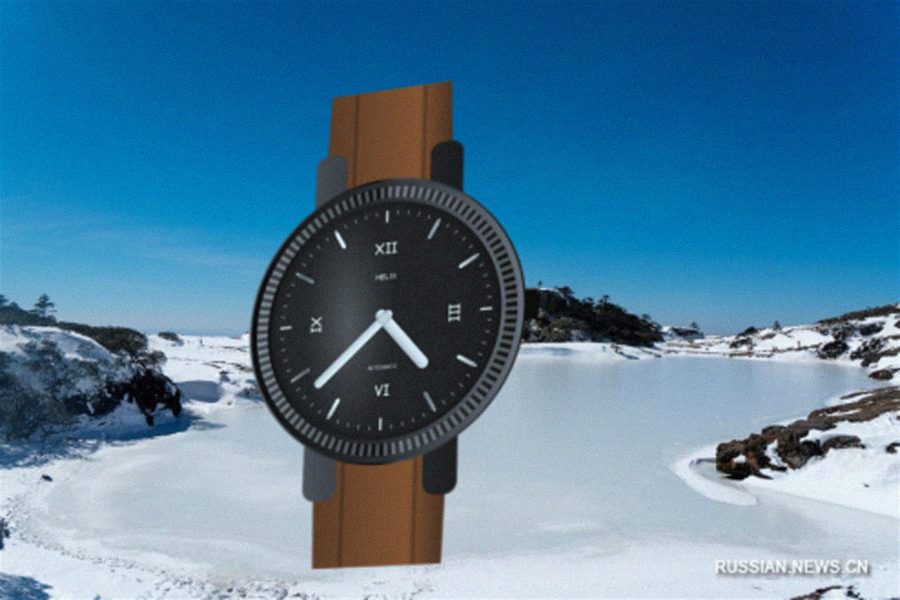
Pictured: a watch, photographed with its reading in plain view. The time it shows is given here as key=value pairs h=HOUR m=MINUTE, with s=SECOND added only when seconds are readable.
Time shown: h=4 m=38
